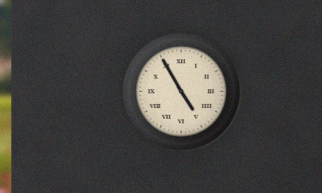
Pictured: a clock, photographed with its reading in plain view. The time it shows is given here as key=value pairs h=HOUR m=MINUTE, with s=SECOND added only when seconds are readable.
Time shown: h=4 m=55
